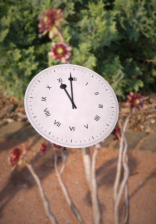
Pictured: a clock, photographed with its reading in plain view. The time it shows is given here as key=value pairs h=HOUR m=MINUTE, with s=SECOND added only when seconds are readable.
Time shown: h=10 m=59
